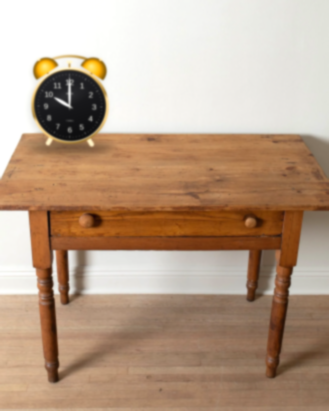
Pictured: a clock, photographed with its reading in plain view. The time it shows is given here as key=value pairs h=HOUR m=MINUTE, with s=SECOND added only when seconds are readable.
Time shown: h=10 m=0
